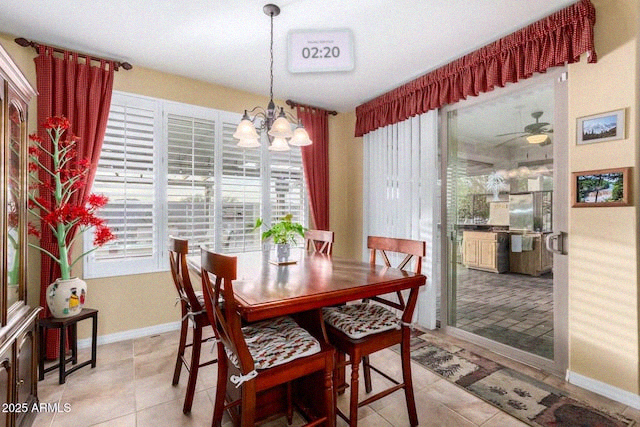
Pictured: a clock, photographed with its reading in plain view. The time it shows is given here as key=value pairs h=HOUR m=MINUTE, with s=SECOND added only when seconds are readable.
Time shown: h=2 m=20
